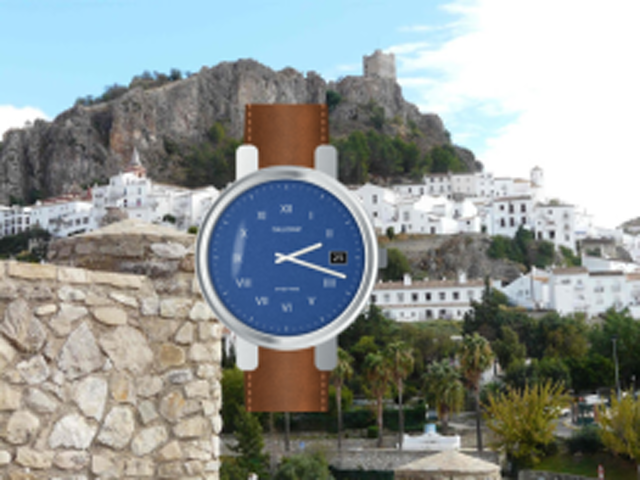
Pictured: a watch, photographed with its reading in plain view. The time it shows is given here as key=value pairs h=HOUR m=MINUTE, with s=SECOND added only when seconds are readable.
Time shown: h=2 m=18
